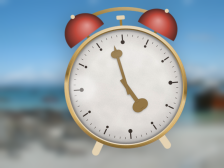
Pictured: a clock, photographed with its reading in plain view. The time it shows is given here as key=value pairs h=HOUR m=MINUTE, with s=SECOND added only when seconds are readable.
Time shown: h=4 m=58
